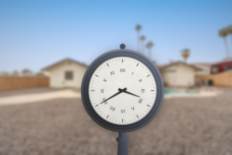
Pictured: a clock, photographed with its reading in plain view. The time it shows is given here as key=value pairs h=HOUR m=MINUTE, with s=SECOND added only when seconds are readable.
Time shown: h=3 m=40
